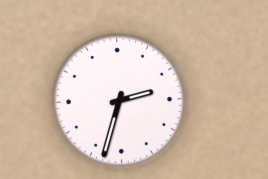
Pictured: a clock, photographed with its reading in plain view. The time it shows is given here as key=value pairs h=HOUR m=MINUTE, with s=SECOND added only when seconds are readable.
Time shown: h=2 m=33
